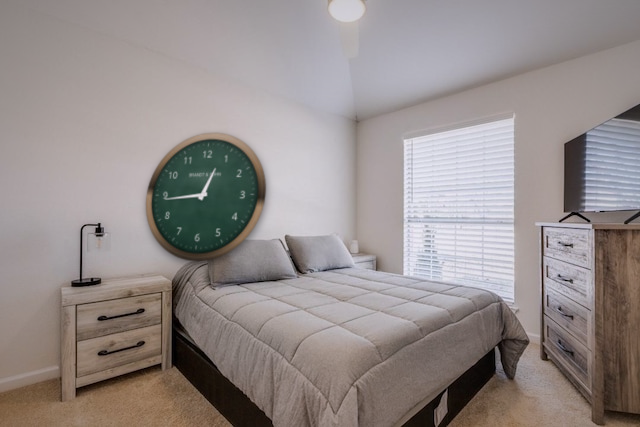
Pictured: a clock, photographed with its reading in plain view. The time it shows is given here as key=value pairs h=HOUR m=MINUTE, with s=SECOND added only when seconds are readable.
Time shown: h=12 m=44
